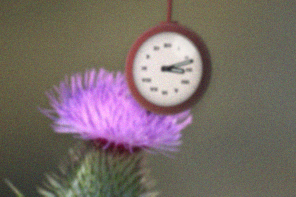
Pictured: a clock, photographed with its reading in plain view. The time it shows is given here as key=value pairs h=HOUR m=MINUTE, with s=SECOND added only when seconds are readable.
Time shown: h=3 m=12
